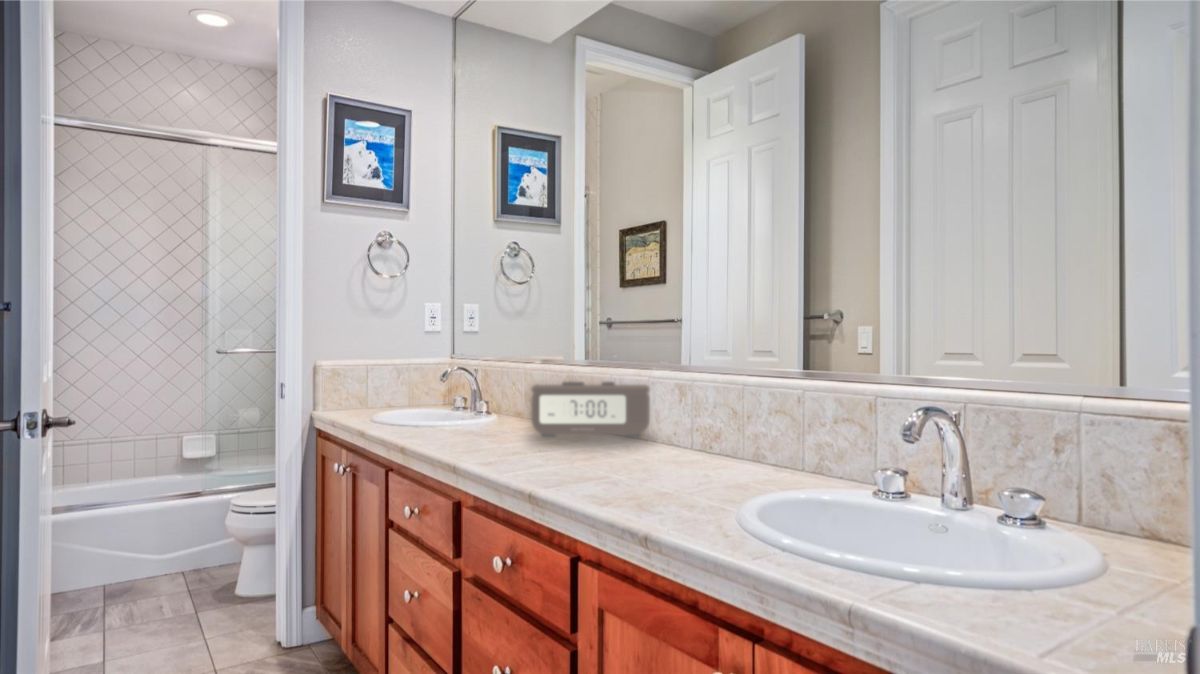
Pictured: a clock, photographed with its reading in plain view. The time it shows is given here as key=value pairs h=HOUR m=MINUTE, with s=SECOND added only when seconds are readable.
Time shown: h=7 m=0
